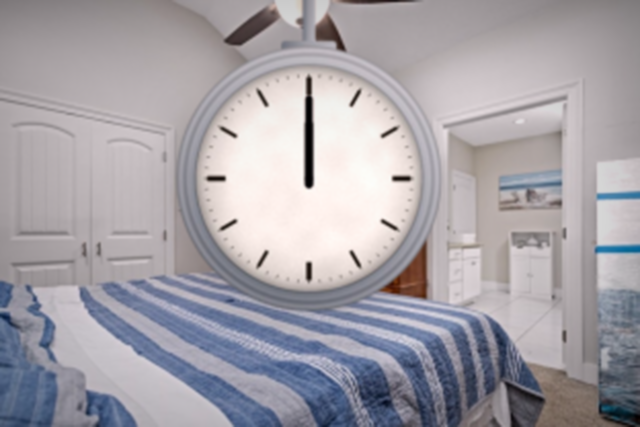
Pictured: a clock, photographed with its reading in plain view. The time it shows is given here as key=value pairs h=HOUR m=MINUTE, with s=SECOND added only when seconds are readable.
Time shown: h=12 m=0
